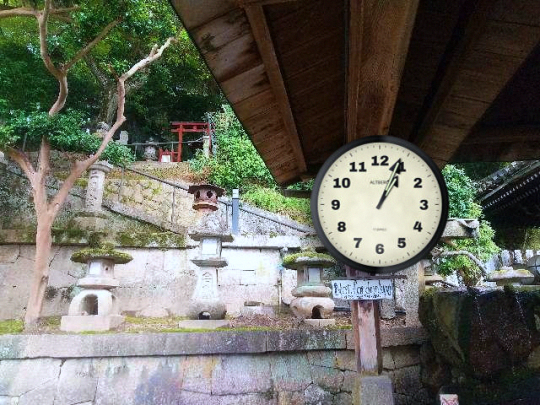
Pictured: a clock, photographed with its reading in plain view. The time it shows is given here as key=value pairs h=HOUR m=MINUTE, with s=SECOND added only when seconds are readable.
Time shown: h=1 m=4
